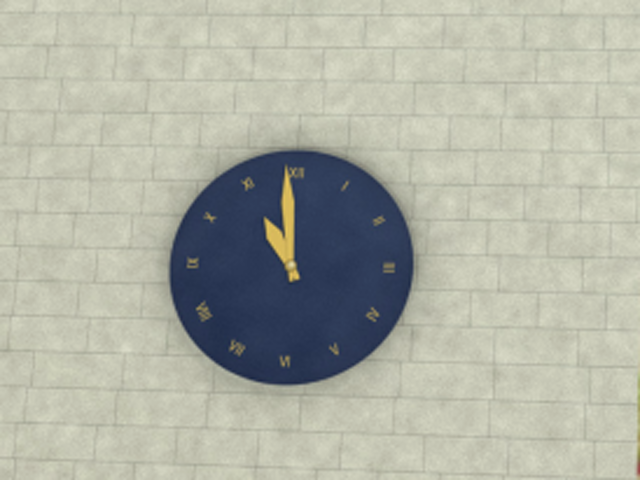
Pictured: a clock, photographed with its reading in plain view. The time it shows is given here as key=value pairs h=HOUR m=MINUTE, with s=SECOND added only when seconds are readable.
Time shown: h=10 m=59
